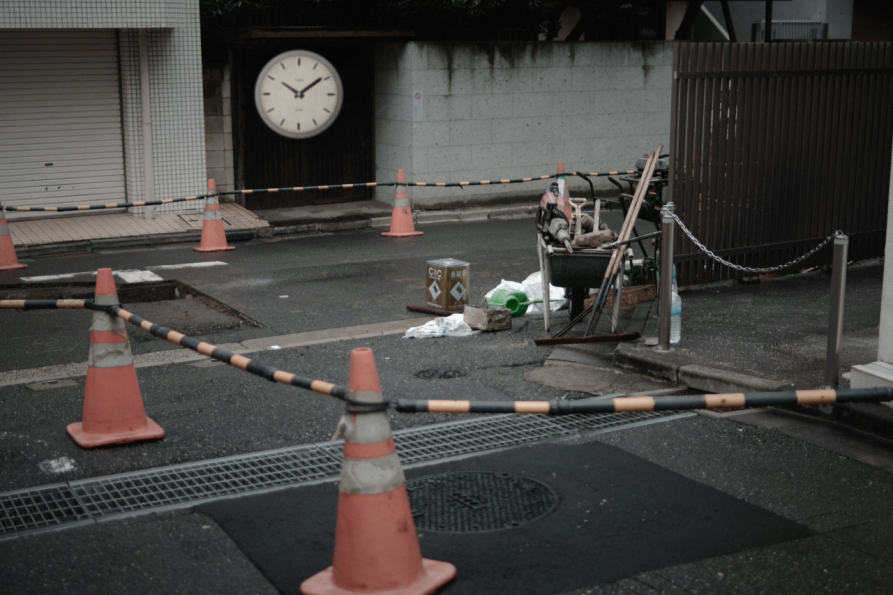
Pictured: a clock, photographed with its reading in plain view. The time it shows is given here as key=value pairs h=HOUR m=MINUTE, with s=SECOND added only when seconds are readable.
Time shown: h=10 m=9
